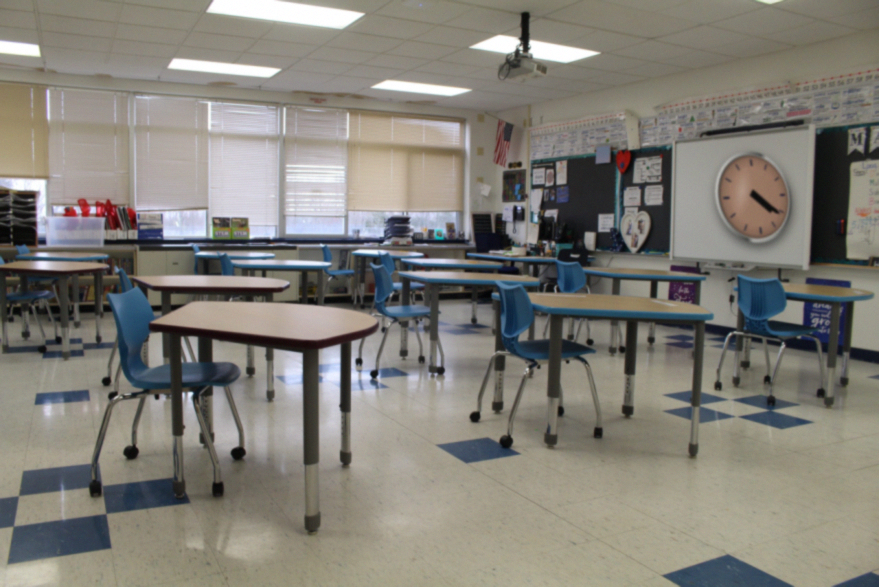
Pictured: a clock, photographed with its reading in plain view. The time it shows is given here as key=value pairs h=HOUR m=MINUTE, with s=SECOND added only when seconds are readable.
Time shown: h=4 m=21
